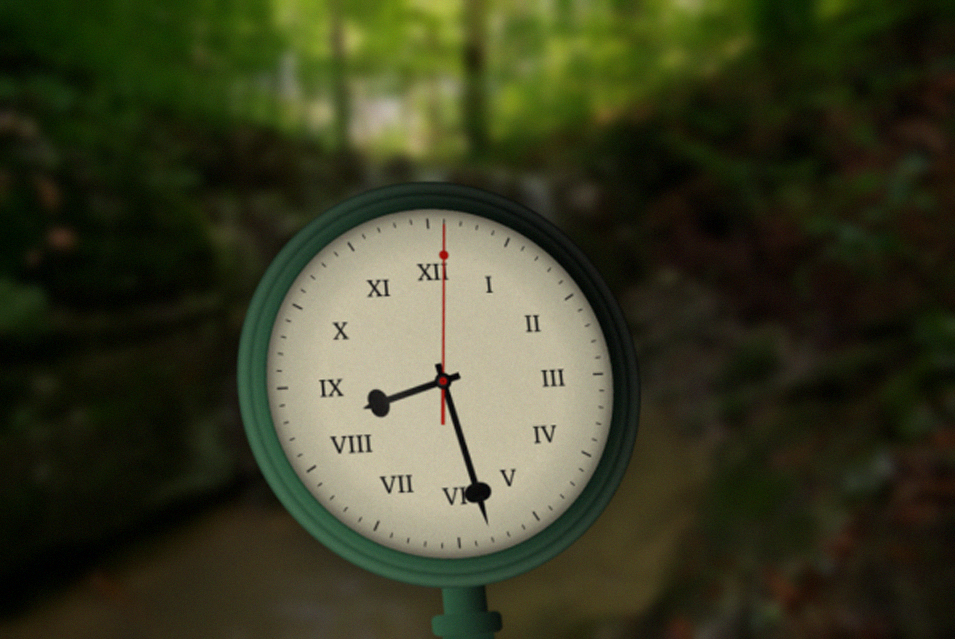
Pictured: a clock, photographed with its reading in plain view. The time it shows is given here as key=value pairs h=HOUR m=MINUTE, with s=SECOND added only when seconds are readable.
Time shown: h=8 m=28 s=1
